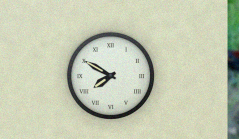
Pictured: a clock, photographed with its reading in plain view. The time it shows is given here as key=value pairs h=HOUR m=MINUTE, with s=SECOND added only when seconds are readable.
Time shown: h=7 m=50
